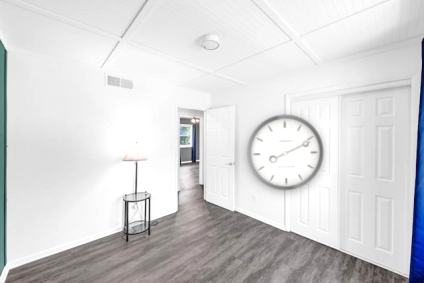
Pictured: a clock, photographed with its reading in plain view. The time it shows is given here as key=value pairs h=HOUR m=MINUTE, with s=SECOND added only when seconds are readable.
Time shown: h=8 m=11
